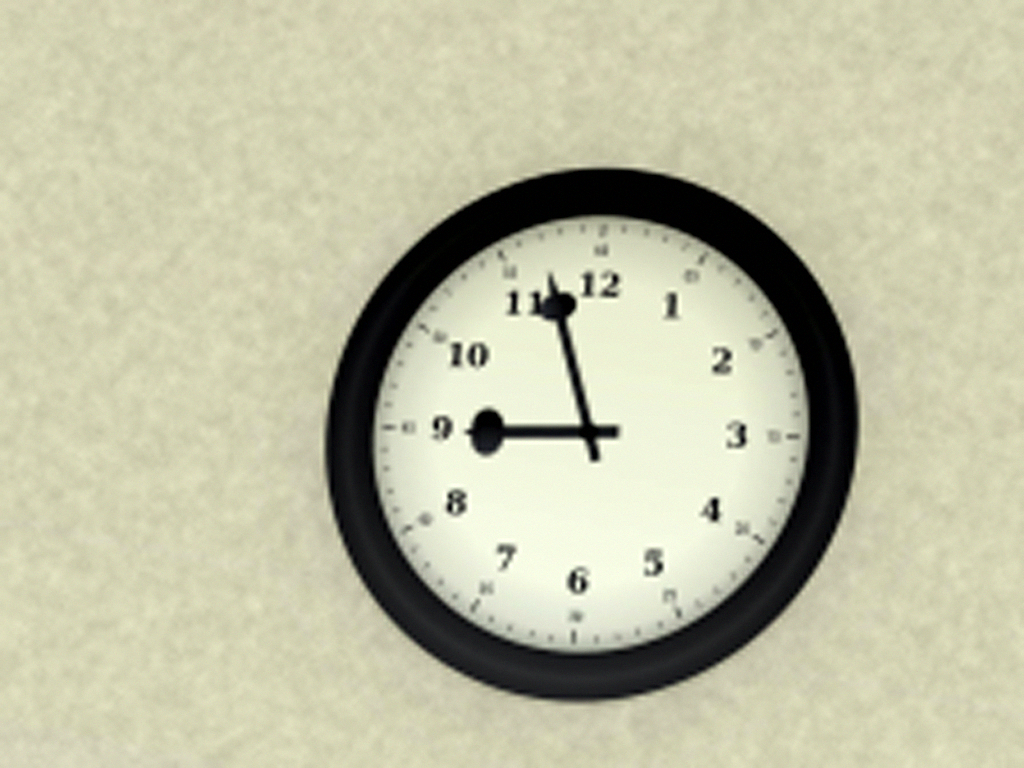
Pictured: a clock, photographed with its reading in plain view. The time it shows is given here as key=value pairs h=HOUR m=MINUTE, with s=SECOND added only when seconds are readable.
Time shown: h=8 m=57
